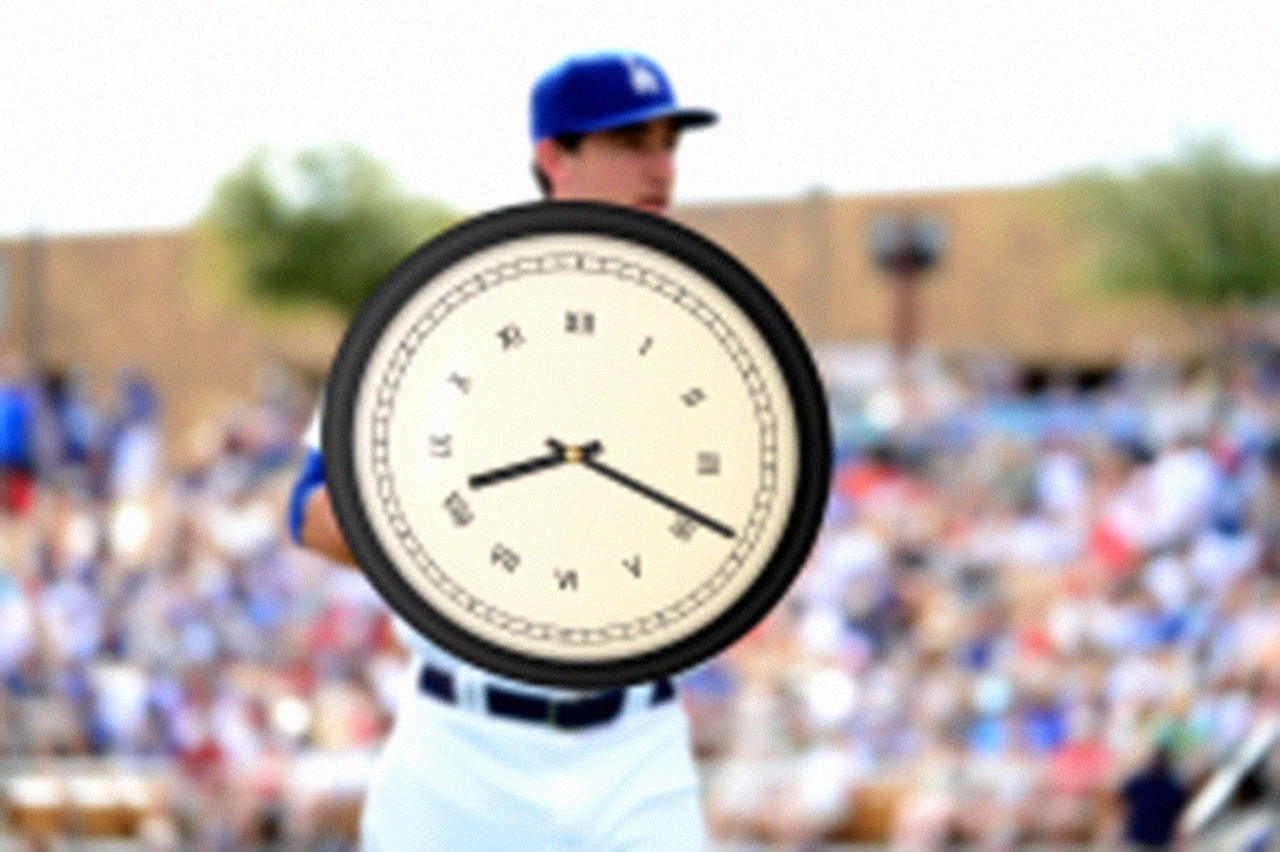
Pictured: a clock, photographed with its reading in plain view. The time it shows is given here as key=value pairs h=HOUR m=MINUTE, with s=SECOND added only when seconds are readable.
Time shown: h=8 m=19
